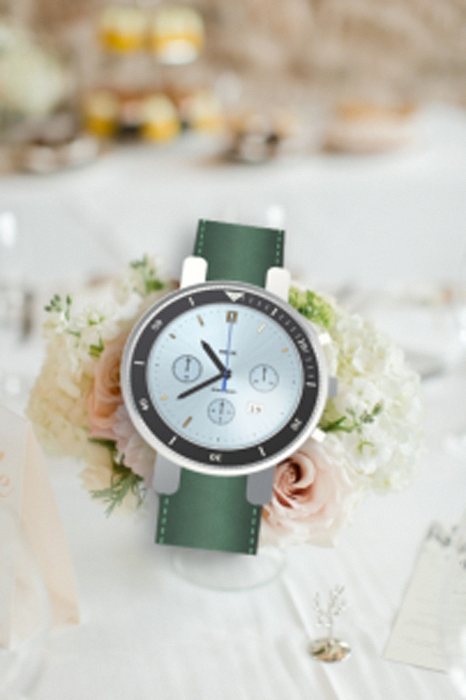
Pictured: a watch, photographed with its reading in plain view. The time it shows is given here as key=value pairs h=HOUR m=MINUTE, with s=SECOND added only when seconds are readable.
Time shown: h=10 m=39
